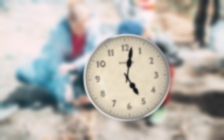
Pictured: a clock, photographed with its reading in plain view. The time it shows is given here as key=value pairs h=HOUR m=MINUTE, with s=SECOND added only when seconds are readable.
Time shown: h=5 m=2
